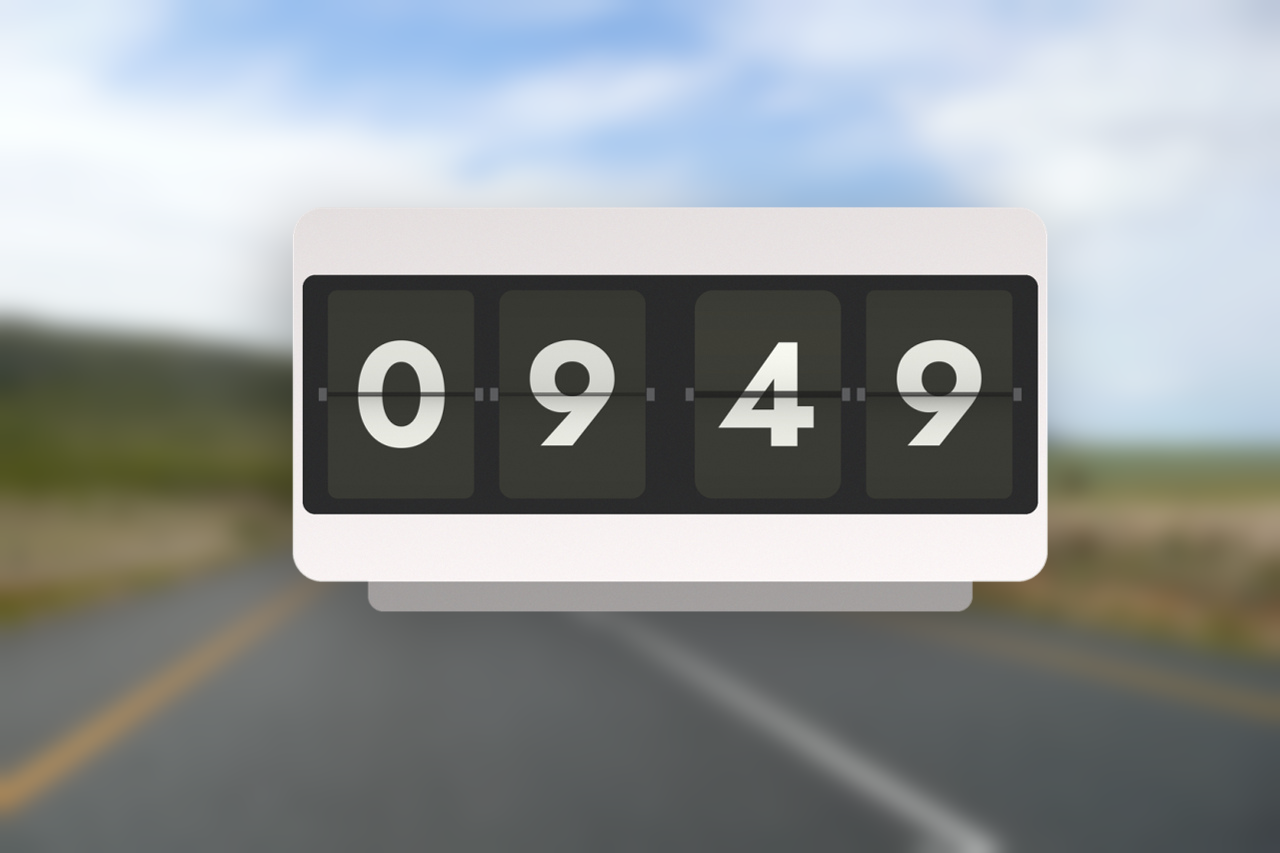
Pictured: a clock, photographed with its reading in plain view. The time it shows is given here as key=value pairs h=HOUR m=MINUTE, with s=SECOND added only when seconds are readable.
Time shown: h=9 m=49
